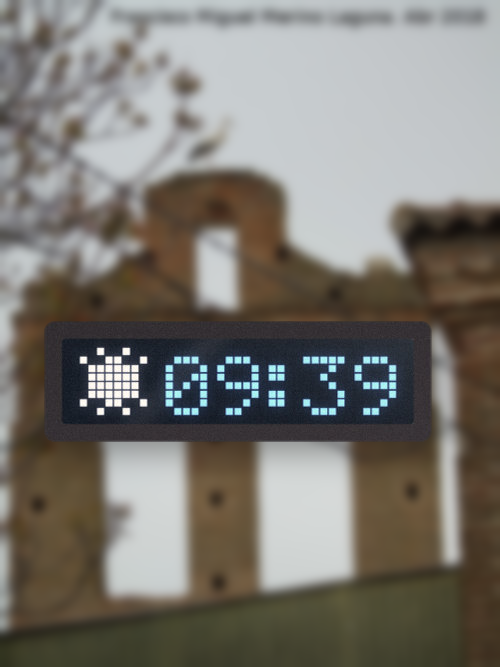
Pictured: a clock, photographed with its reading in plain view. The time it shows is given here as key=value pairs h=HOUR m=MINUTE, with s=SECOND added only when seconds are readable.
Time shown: h=9 m=39
